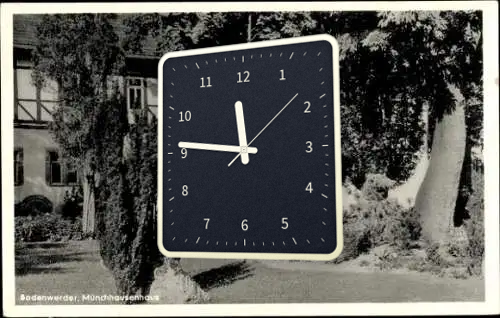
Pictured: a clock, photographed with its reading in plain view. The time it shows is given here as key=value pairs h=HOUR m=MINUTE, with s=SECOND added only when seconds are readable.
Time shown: h=11 m=46 s=8
